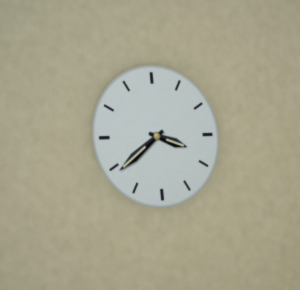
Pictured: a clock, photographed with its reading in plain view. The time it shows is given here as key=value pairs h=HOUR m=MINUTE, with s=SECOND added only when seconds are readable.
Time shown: h=3 m=39
